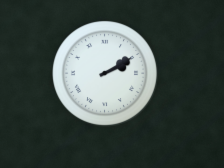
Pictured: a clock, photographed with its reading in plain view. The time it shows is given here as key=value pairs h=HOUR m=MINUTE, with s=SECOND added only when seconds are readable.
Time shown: h=2 m=10
